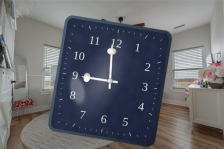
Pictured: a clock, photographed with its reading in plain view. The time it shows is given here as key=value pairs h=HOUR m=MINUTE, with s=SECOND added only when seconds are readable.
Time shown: h=8 m=59
